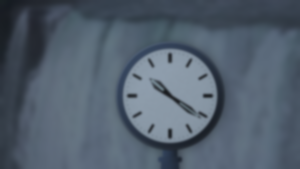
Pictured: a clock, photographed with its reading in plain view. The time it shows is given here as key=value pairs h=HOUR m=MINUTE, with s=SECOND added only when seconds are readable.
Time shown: h=10 m=21
